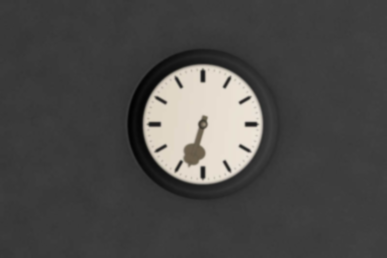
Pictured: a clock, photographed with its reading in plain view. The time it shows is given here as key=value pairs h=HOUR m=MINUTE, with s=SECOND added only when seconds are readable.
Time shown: h=6 m=33
